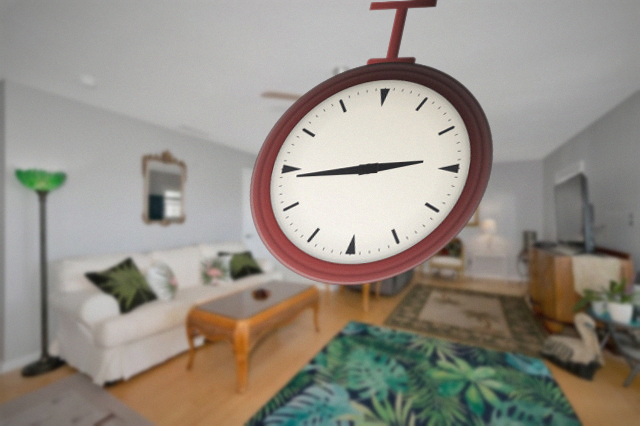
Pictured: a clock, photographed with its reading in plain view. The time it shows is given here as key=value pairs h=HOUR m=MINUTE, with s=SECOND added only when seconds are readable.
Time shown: h=2 m=44
